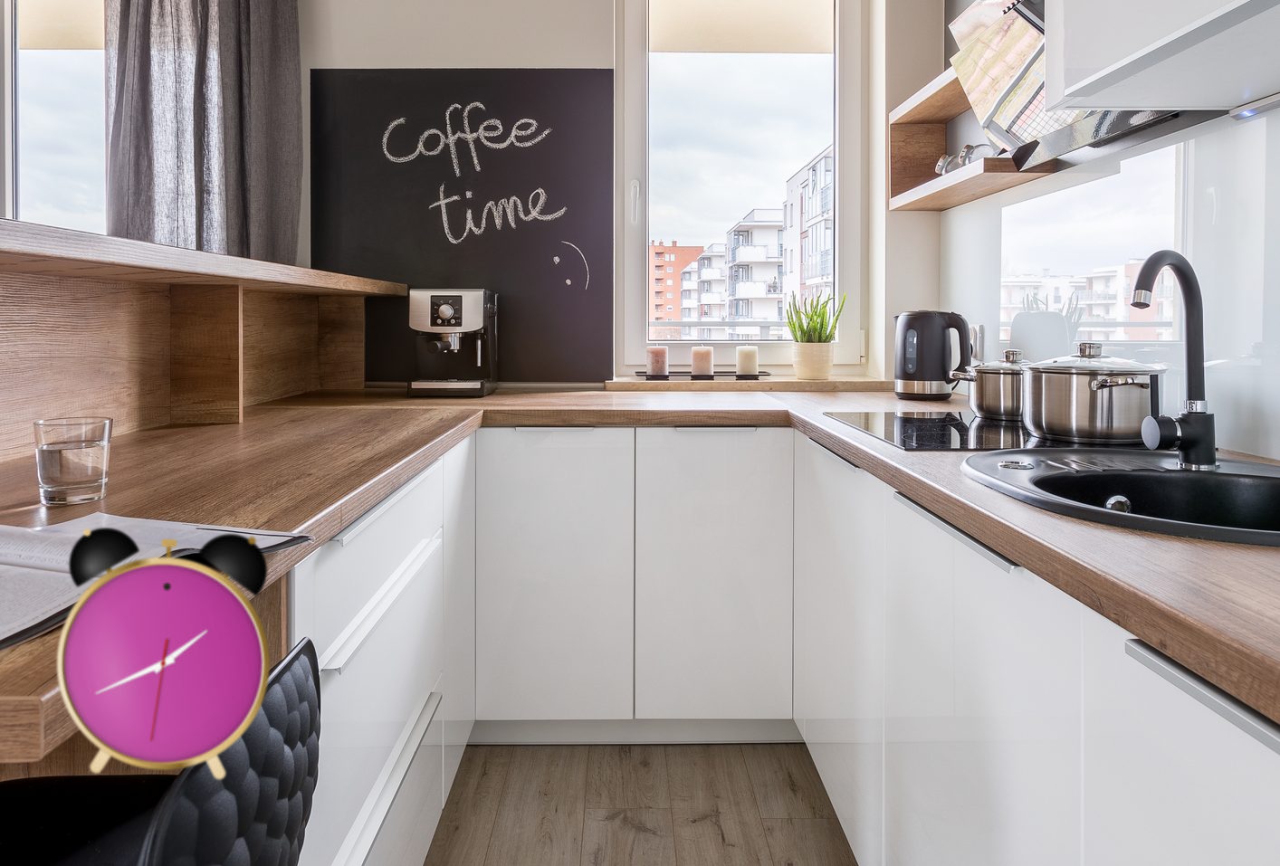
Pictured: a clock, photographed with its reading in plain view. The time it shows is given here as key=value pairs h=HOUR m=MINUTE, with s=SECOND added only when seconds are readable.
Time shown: h=1 m=40 s=31
